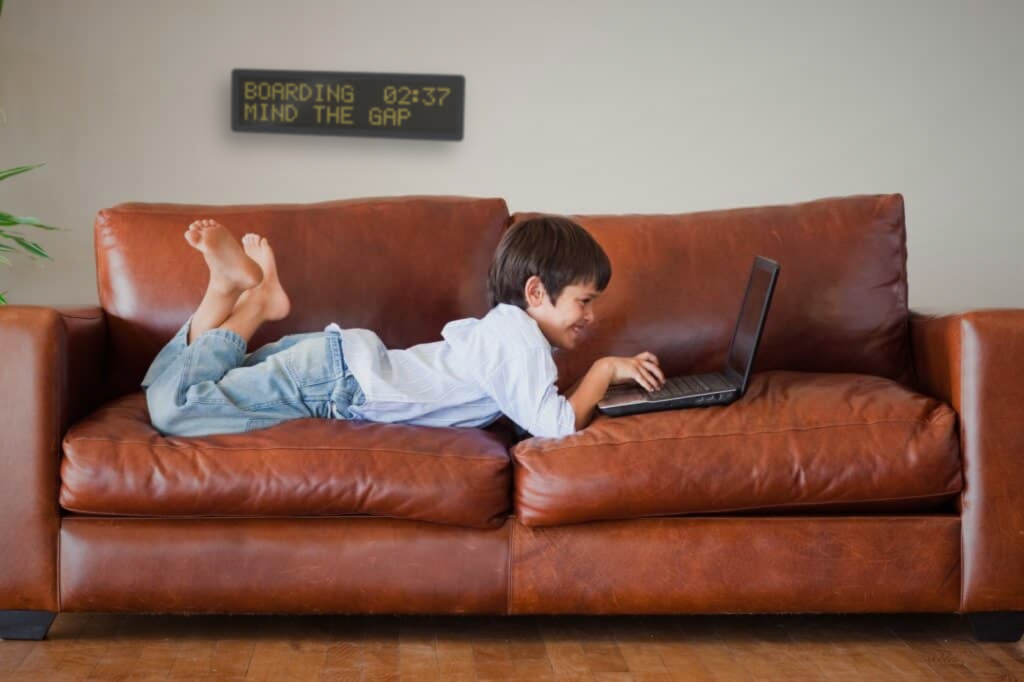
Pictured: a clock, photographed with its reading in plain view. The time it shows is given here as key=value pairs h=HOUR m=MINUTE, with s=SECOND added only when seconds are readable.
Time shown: h=2 m=37
